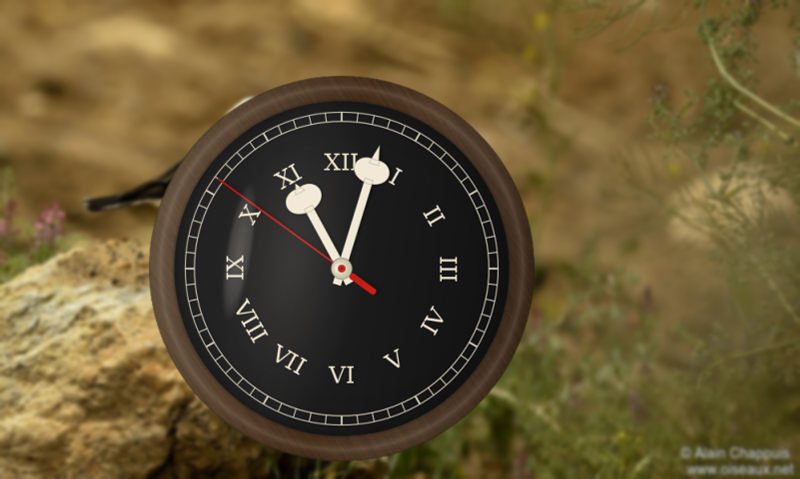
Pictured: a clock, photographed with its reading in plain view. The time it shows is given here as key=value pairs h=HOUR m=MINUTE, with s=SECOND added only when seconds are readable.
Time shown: h=11 m=2 s=51
